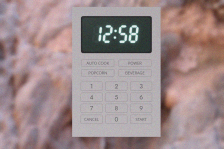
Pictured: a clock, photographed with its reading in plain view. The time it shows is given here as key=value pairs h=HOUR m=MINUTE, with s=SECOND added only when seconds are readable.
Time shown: h=12 m=58
